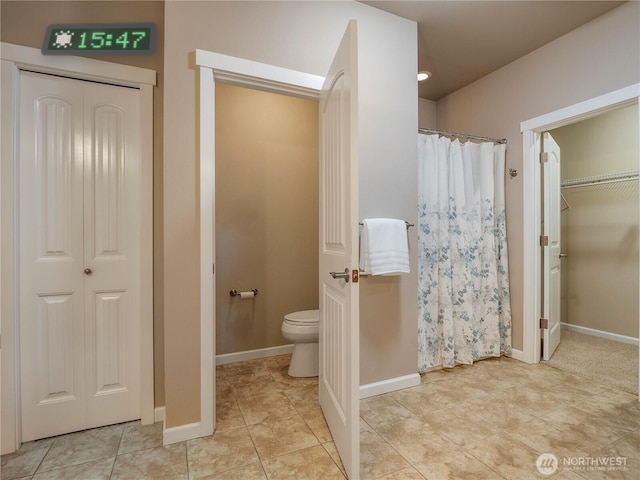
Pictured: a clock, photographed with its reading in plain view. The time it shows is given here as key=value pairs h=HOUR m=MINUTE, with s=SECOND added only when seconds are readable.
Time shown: h=15 m=47
